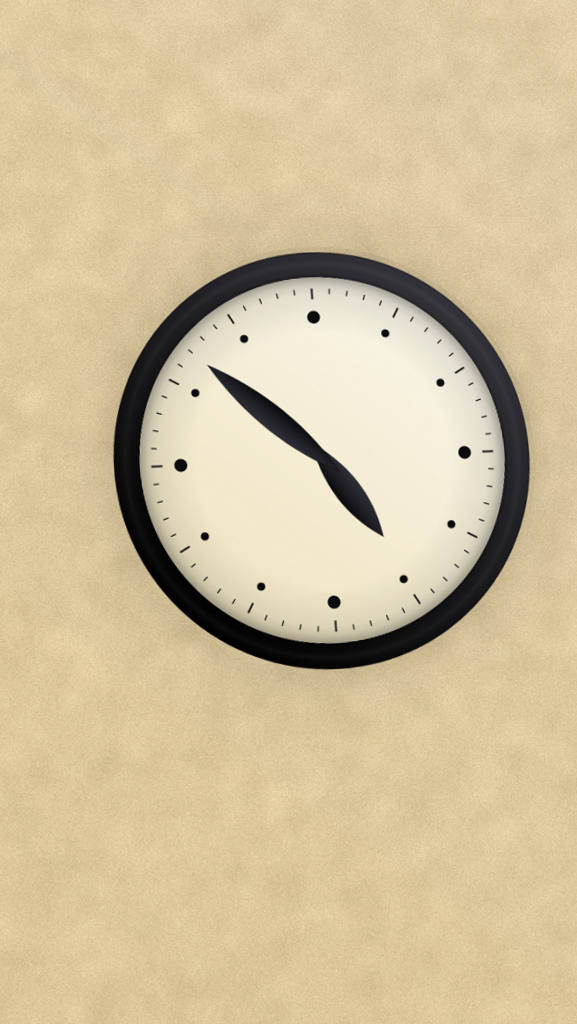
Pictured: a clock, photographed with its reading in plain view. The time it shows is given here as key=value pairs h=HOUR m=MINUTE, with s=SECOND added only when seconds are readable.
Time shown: h=4 m=52
